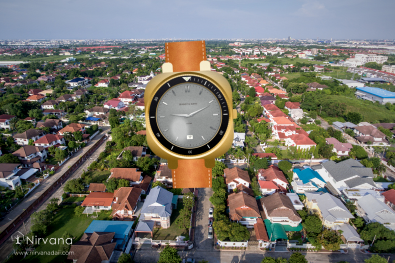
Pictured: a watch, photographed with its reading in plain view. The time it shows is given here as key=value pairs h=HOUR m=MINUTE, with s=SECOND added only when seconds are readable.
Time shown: h=9 m=11
